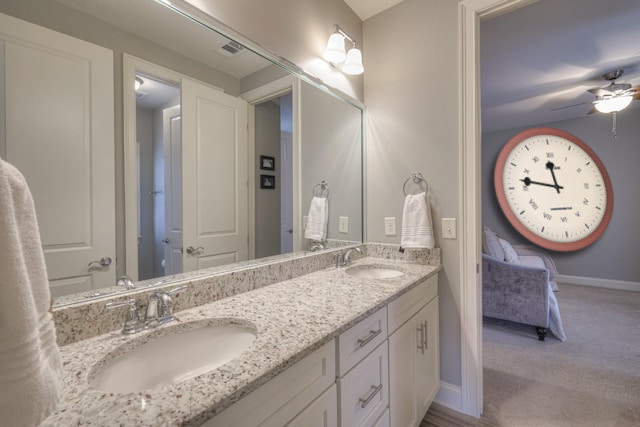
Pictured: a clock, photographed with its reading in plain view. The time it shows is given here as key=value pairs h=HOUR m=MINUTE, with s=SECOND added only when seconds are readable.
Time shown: h=11 m=47
